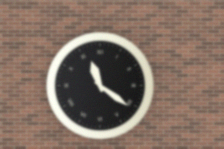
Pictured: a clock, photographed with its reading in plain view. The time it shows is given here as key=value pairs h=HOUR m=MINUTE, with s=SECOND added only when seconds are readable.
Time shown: h=11 m=21
